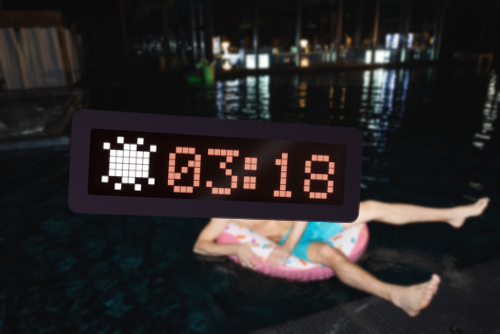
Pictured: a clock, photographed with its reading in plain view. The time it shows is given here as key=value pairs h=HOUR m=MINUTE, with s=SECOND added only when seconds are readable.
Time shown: h=3 m=18
